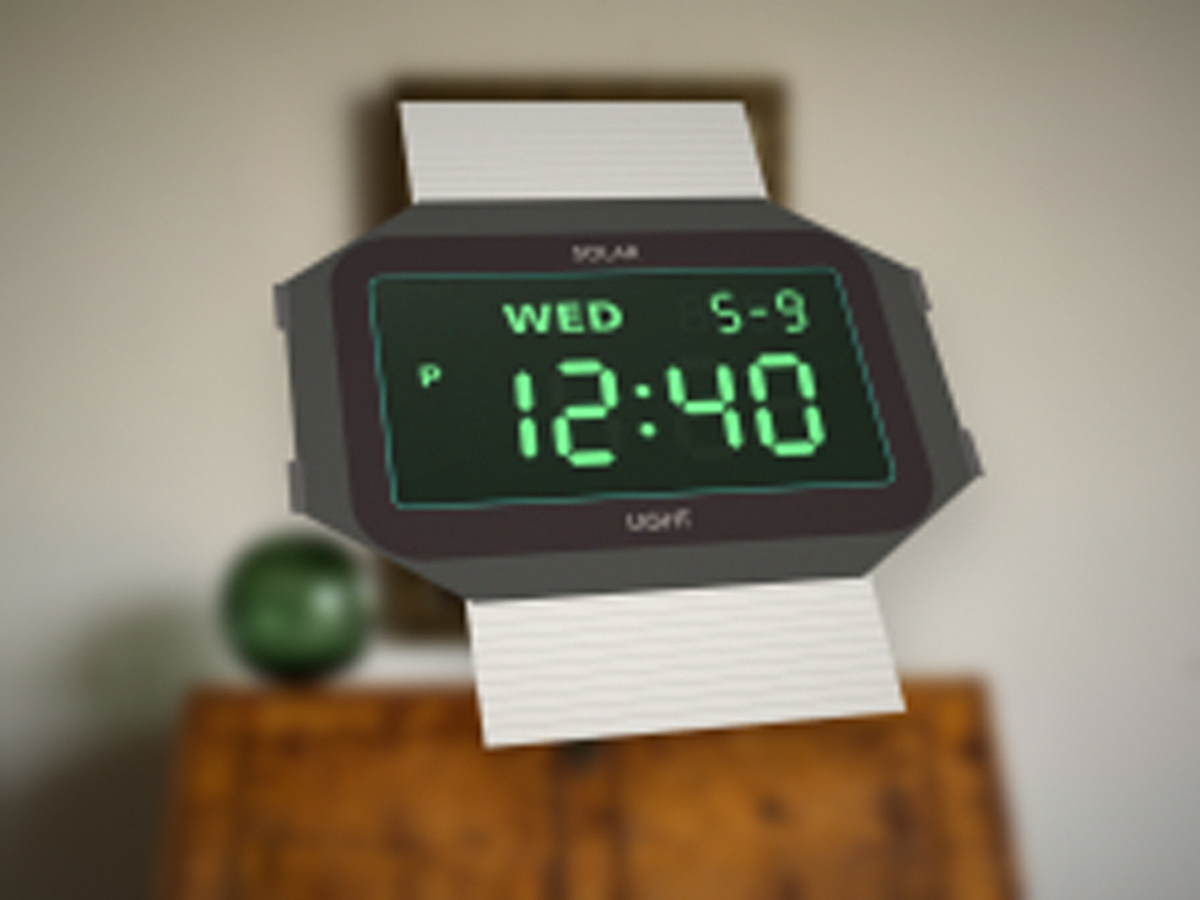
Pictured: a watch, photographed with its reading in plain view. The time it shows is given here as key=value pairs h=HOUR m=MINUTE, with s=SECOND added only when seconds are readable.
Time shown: h=12 m=40
